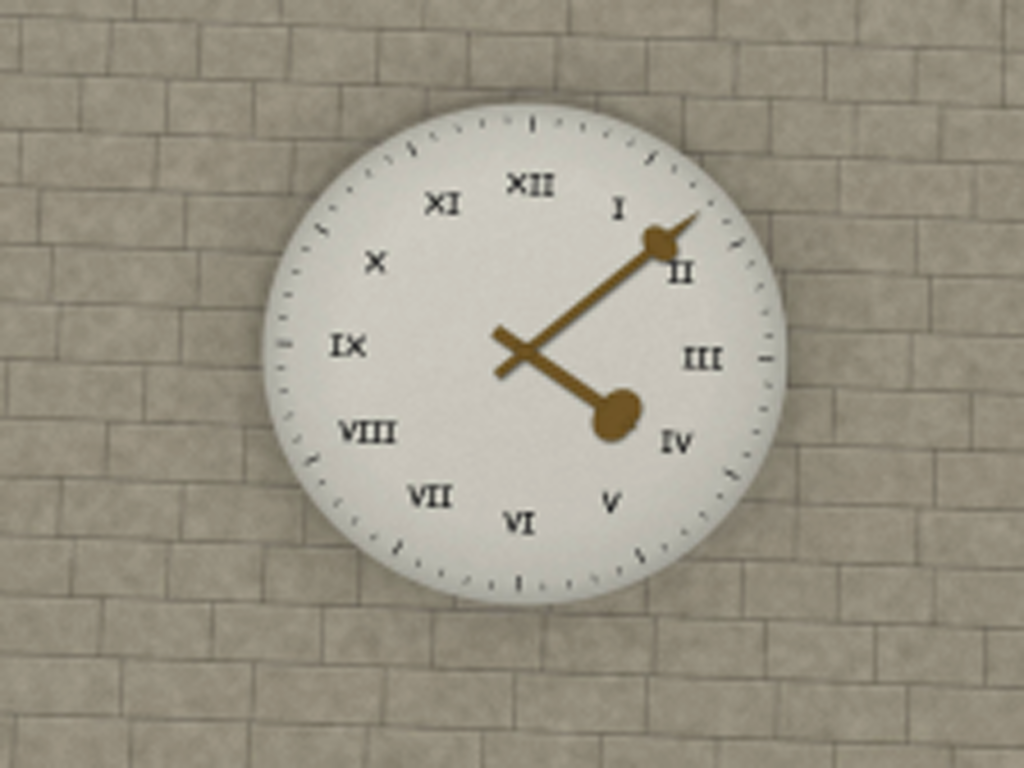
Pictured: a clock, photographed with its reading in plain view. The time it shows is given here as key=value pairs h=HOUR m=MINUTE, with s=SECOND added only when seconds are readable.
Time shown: h=4 m=8
